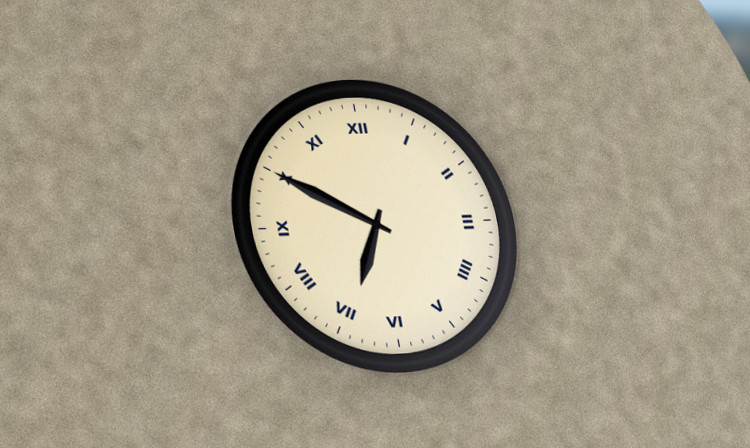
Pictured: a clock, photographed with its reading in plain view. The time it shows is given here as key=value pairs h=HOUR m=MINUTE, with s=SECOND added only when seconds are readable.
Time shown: h=6 m=50
